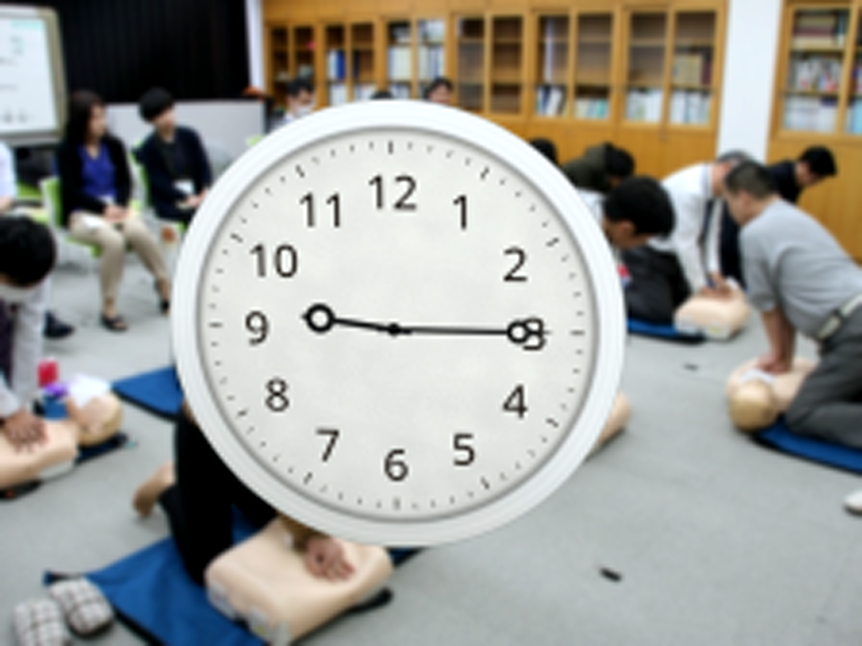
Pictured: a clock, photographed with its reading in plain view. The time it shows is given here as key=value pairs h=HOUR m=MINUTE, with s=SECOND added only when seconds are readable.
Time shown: h=9 m=15
